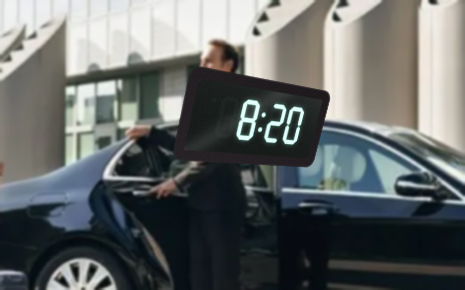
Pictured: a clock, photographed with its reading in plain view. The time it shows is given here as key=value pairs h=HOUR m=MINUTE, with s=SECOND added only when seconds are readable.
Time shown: h=8 m=20
